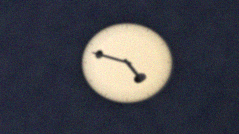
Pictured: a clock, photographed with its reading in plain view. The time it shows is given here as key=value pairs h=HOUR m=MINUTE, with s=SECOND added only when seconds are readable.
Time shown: h=4 m=48
